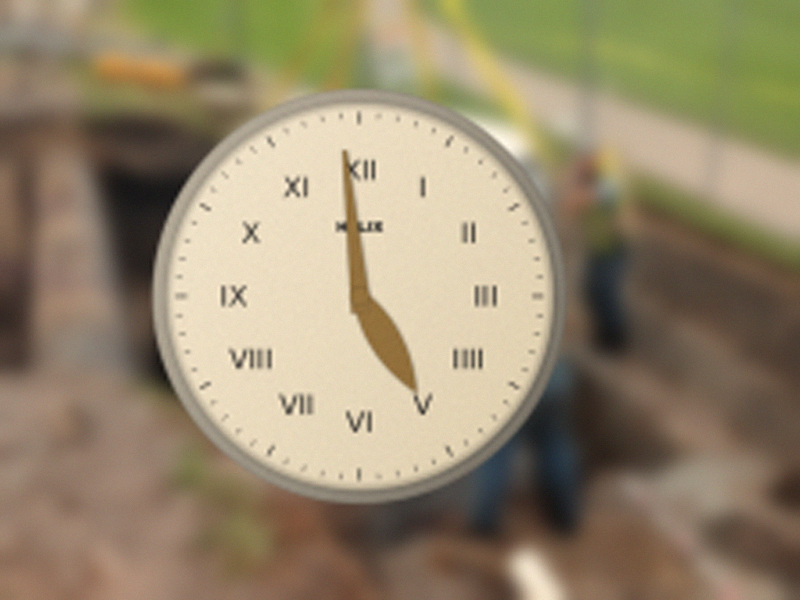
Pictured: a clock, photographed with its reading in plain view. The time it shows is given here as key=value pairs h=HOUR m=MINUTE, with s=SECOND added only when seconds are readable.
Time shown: h=4 m=59
